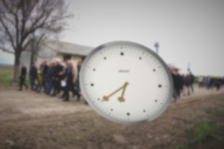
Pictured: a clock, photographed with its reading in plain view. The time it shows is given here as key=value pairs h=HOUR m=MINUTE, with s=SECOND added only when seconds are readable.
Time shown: h=6 m=39
